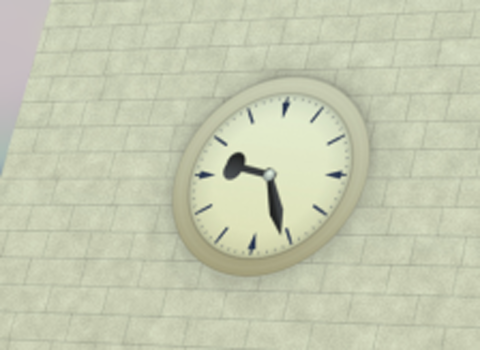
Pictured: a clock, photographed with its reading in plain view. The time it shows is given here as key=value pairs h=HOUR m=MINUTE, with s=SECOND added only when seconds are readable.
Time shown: h=9 m=26
